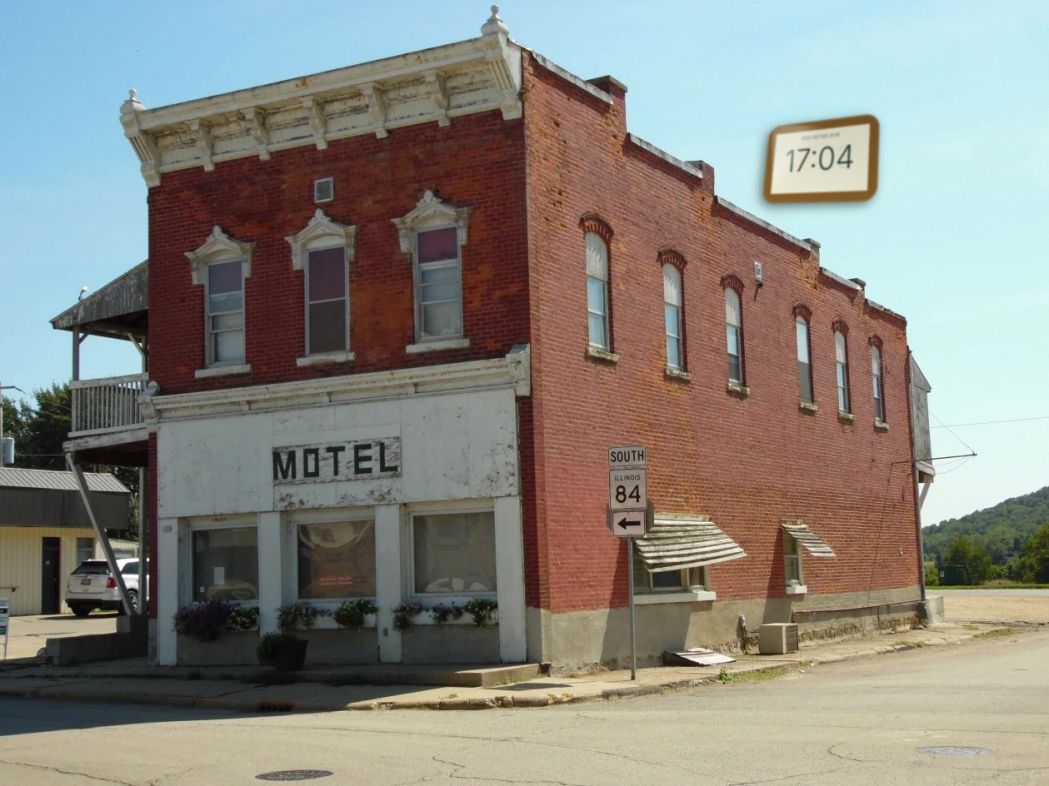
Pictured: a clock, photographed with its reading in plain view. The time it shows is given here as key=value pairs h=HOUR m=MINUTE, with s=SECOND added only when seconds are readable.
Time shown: h=17 m=4
